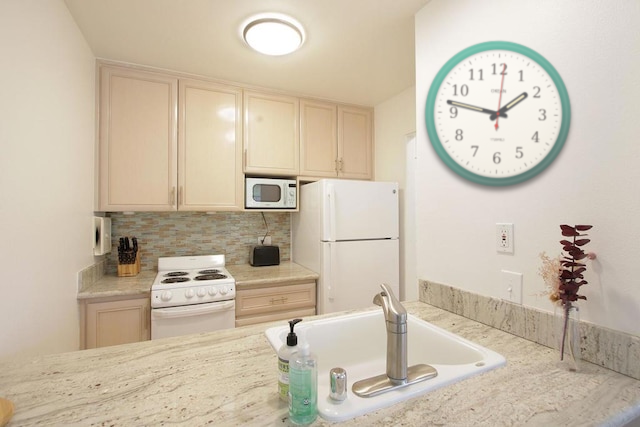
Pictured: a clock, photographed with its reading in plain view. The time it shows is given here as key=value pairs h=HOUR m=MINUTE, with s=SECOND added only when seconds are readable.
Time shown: h=1 m=47 s=1
